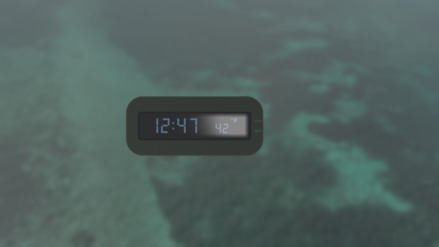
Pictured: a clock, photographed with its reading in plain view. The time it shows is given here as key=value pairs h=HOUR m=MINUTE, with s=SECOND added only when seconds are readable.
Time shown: h=12 m=47
